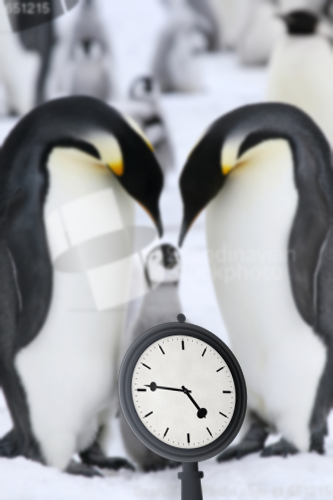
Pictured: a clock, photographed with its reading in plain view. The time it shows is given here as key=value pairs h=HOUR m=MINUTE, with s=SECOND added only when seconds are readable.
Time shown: h=4 m=46
